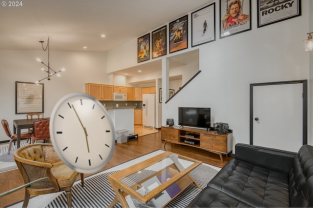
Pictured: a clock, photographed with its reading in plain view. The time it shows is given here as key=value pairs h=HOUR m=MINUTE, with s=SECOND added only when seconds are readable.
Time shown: h=5 m=56
